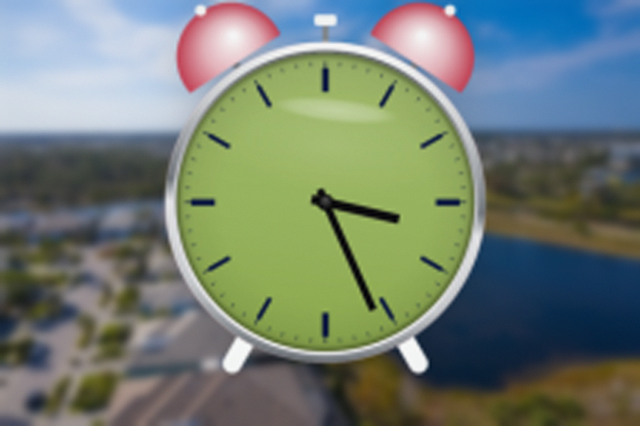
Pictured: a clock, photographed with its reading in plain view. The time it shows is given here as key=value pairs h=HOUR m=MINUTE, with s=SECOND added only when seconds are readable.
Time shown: h=3 m=26
